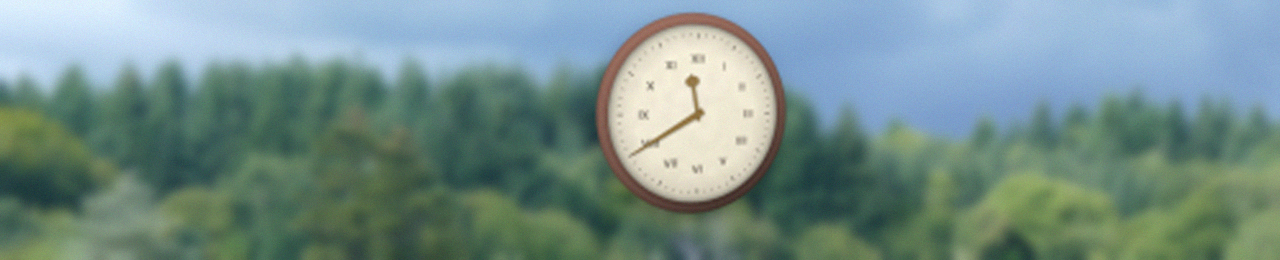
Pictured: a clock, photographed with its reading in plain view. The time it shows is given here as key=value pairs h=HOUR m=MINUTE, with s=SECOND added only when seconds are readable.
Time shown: h=11 m=40
